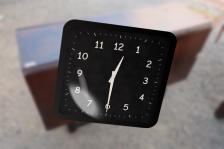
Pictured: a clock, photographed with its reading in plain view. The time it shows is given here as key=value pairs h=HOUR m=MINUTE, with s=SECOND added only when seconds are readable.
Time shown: h=12 m=30
